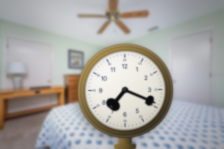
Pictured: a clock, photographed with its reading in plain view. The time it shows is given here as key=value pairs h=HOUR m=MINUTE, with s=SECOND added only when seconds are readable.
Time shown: h=7 m=19
